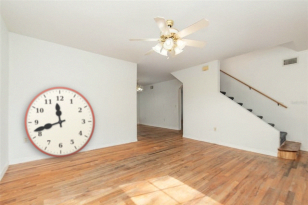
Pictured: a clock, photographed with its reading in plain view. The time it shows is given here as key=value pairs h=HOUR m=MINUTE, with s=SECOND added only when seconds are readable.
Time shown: h=11 m=42
